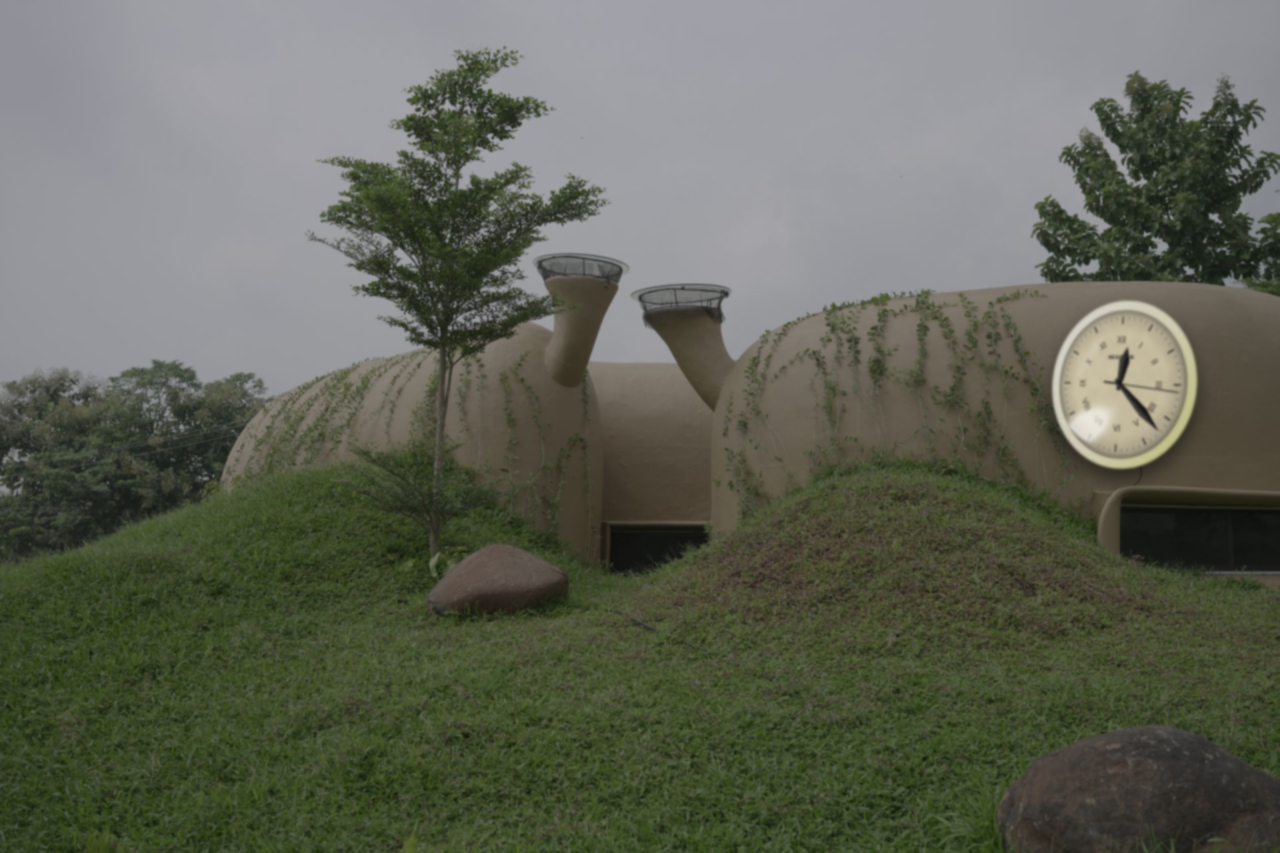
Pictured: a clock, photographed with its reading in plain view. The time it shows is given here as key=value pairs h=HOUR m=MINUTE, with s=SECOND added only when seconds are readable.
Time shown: h=12 m=22 s=16
